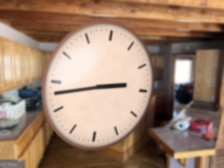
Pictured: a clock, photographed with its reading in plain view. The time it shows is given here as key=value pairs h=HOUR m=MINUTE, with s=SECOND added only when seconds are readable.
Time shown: h=2 m=43
